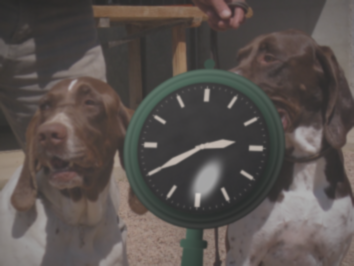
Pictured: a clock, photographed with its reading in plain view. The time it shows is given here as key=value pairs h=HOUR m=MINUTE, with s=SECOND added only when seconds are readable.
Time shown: h=2 m=40
